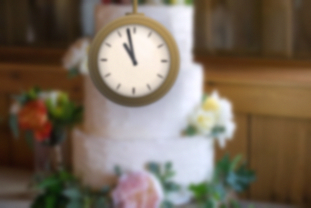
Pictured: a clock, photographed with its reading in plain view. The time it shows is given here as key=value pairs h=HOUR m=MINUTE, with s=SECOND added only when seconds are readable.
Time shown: h=10 m=58
